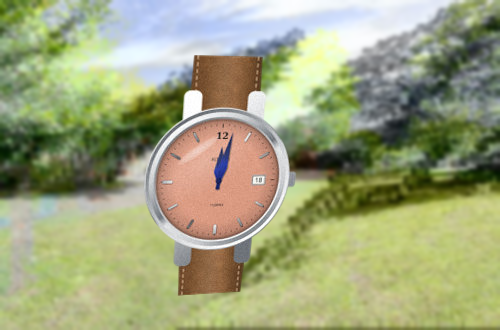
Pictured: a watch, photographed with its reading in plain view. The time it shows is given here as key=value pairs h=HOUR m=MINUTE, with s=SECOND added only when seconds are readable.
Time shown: h=12 m=2
